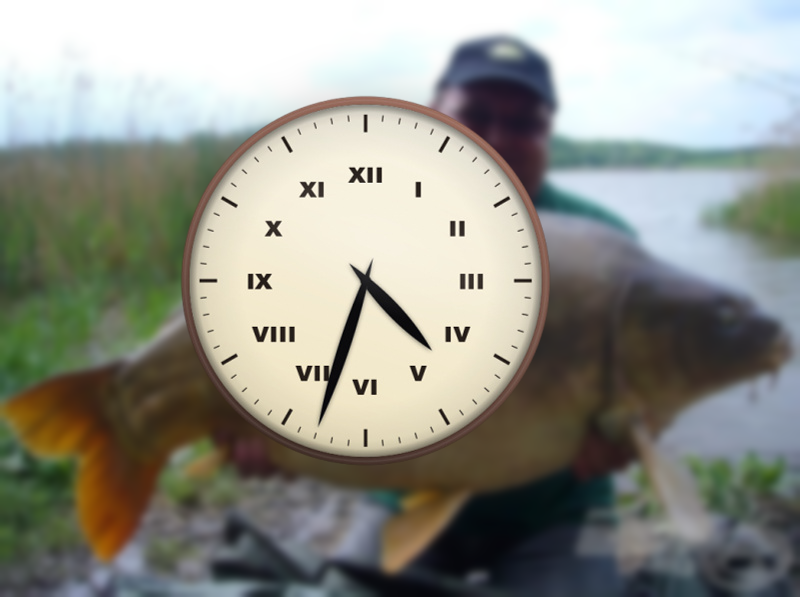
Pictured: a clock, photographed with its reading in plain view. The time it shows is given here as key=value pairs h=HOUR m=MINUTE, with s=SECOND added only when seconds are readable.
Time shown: h=4 m=33
